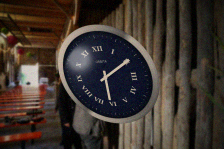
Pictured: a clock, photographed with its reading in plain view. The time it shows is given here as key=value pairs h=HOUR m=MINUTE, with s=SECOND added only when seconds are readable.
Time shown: h=6 m=10
